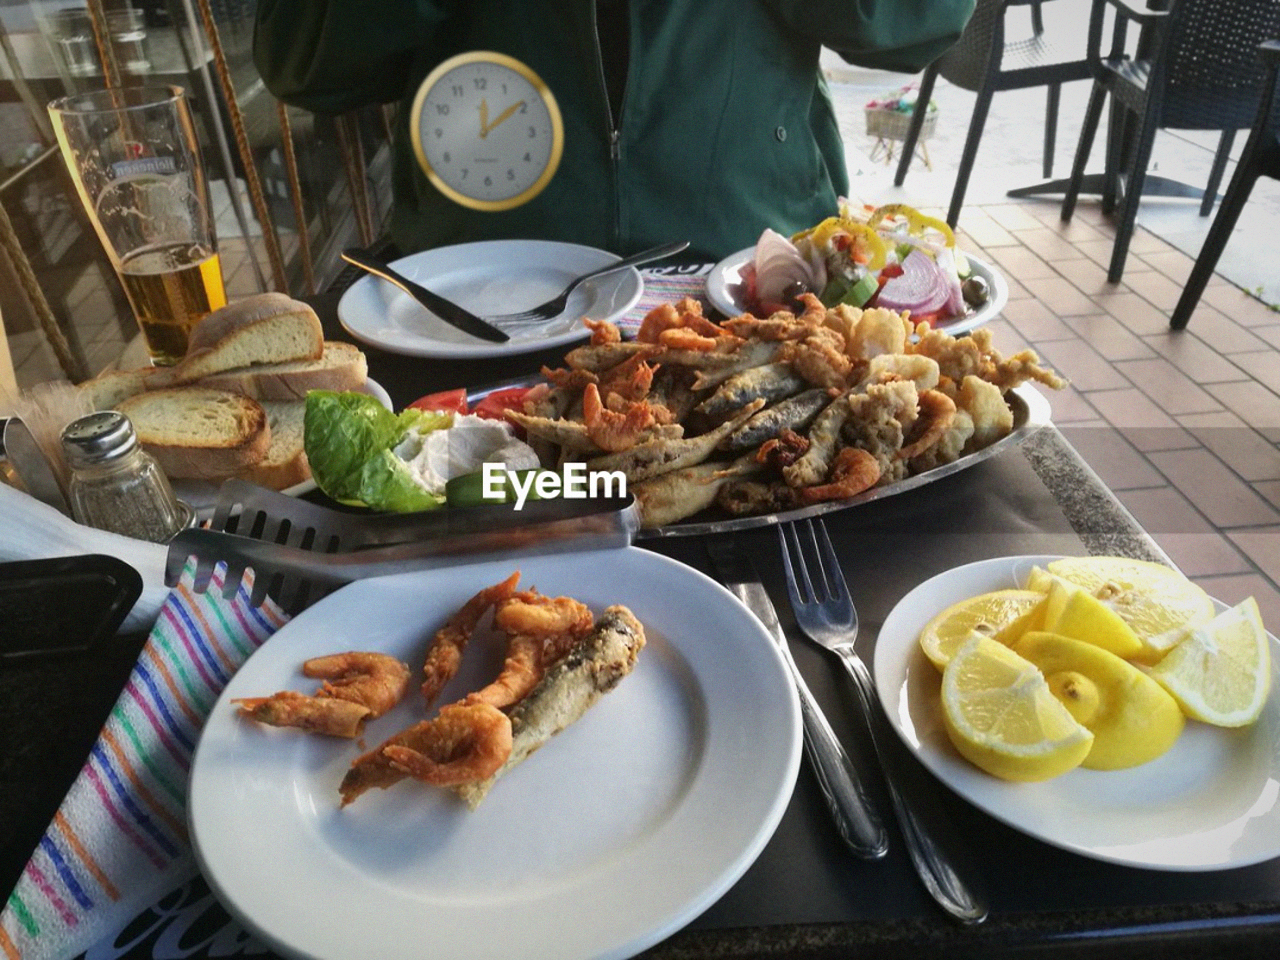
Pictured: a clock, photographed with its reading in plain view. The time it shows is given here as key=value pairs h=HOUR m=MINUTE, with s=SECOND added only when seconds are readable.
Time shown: h=12 m=9
